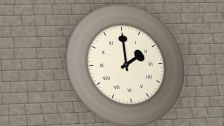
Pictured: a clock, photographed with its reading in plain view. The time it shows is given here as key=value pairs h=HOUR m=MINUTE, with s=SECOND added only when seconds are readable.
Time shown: h=2 m=0
